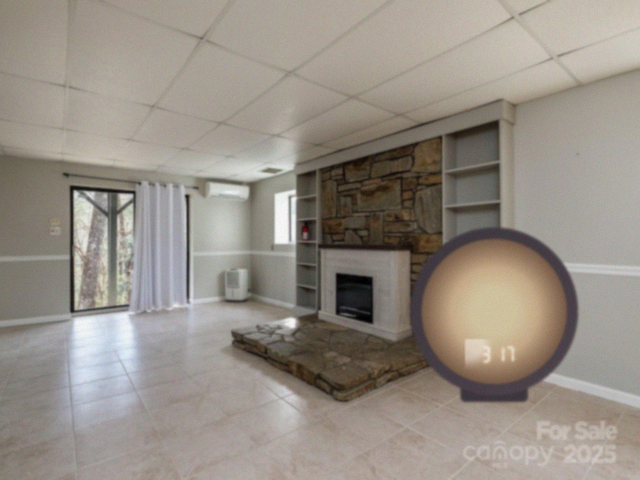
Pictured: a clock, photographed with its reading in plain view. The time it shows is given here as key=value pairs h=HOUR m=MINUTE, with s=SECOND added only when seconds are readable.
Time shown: h=3 m=17
